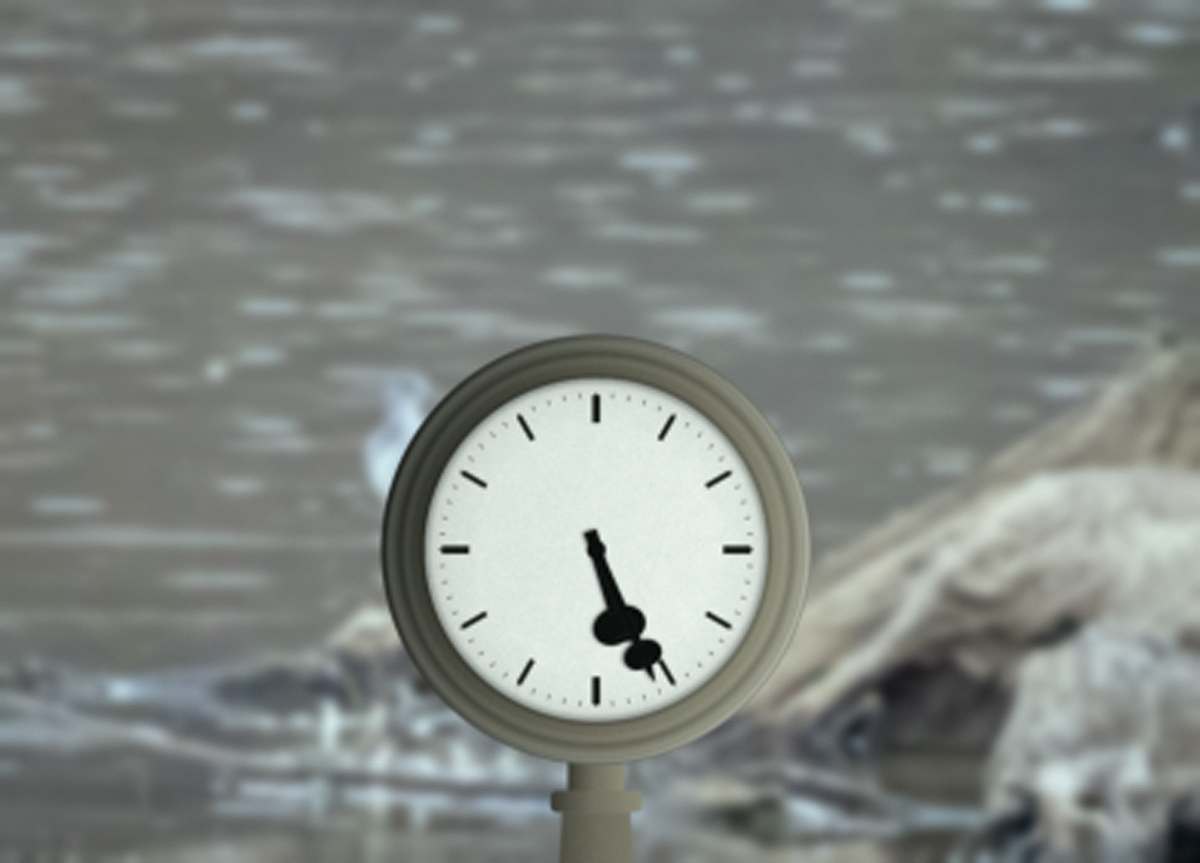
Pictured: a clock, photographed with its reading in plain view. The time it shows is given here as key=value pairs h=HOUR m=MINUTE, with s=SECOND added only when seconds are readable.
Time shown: h=5 m=26
